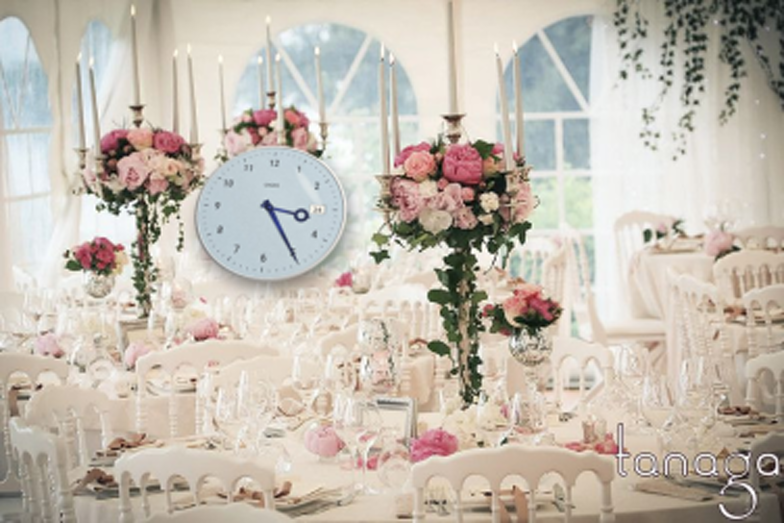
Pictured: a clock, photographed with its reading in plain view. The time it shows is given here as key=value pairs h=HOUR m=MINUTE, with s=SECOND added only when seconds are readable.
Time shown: h=3 m=25
